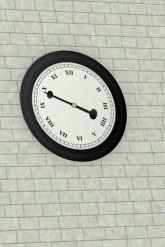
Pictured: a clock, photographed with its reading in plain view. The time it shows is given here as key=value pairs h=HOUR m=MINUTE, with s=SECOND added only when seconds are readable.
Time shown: h=3 m=49
